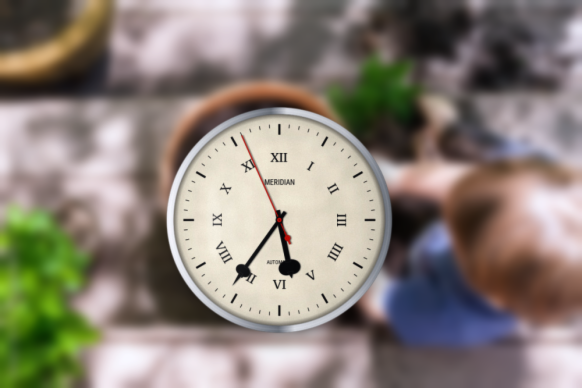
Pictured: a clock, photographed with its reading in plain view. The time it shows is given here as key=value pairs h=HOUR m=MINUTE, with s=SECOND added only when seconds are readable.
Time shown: h=5 m=35 s=56
